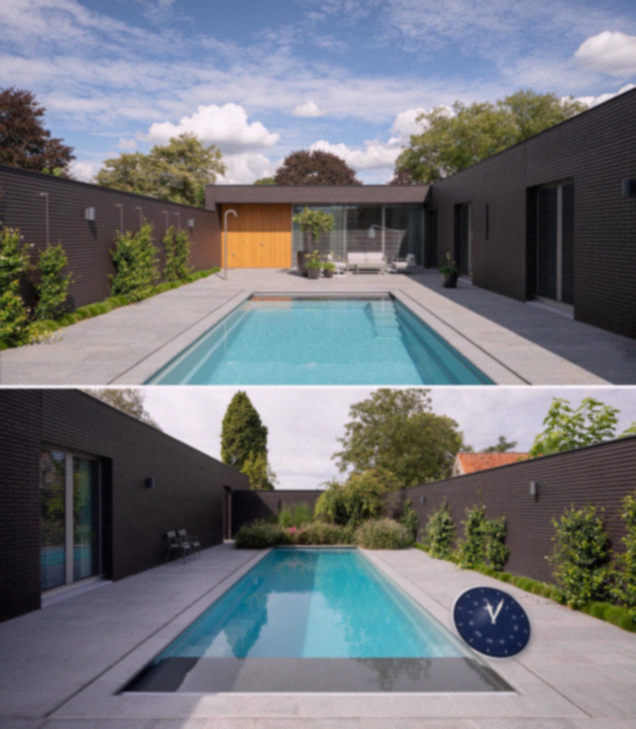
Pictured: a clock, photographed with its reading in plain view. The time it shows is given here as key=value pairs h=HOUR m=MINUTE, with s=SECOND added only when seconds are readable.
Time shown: h=12 m=7
